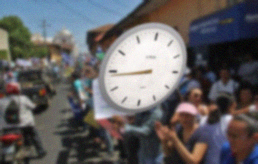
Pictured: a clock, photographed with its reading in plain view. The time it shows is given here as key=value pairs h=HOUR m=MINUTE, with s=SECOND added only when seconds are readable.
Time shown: h=8 m=44
